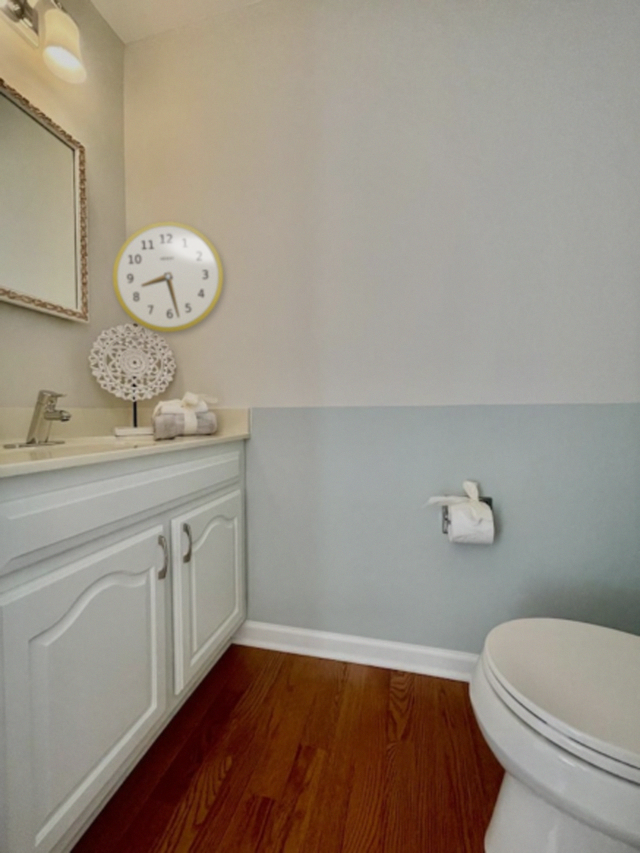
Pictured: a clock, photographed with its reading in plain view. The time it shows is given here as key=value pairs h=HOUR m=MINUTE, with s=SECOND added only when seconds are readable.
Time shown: h=8 m=28
